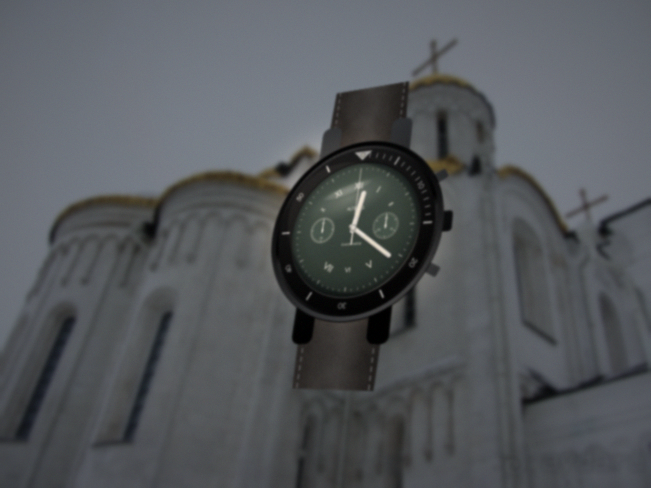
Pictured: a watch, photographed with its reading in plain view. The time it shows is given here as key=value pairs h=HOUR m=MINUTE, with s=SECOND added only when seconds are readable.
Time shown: h=12 m=21
